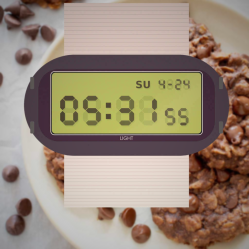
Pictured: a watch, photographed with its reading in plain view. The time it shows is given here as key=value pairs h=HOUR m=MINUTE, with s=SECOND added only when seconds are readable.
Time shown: h=5 m=31 s=55
